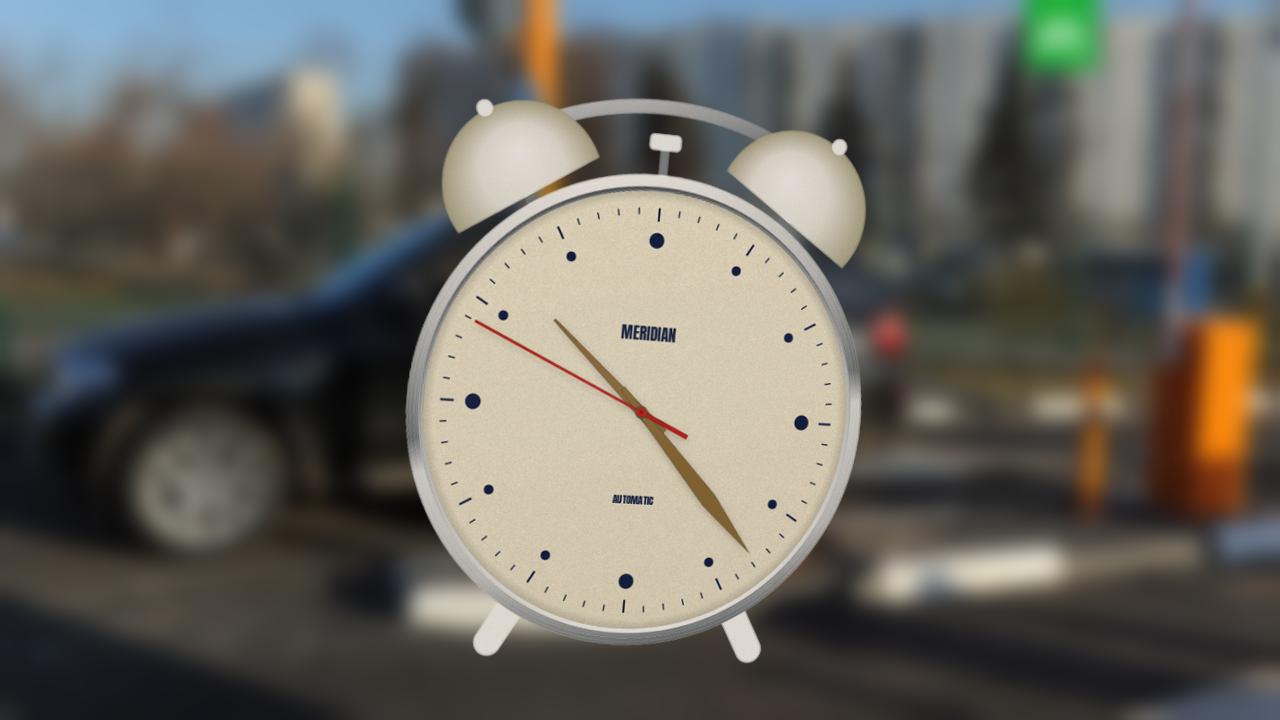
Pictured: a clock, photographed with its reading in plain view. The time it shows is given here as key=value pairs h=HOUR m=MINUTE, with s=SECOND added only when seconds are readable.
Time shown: h=10 m=22 s=49
